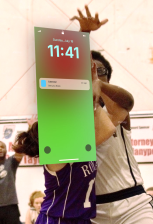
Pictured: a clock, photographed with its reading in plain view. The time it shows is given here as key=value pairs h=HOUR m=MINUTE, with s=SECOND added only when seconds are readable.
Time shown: h=11 m=41
